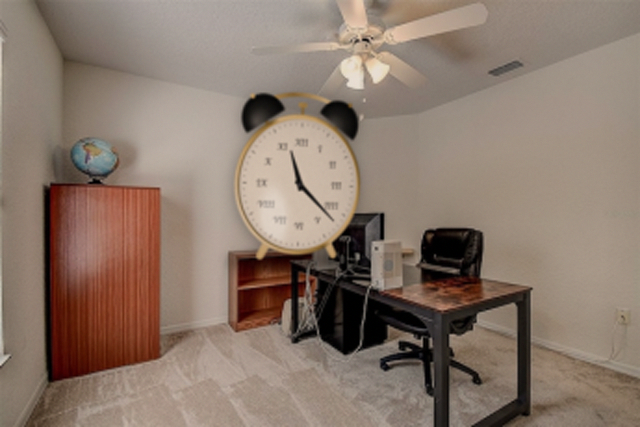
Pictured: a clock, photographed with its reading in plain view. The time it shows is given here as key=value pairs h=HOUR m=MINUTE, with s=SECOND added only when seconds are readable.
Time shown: h=11 m=22
